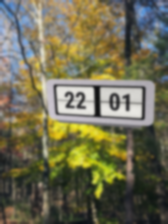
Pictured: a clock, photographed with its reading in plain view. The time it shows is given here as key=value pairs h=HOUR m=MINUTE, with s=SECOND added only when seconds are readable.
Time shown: h=22 m=1
